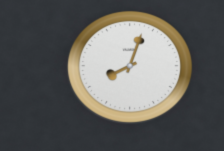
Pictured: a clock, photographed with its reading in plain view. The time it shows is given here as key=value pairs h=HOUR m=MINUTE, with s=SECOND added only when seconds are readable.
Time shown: h=8 m=3
